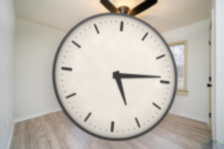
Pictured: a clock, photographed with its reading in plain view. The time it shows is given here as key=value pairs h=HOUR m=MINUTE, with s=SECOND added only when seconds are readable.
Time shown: h=5 m=14
